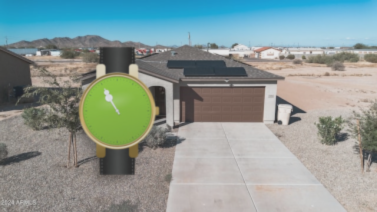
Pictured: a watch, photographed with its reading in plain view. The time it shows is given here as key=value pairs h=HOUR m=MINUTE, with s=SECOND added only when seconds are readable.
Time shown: h=10 m=55
